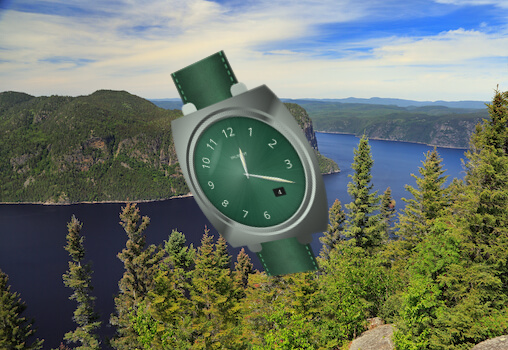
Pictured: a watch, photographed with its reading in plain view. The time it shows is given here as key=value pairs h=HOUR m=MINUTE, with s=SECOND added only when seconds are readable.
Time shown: h=12 m=19
